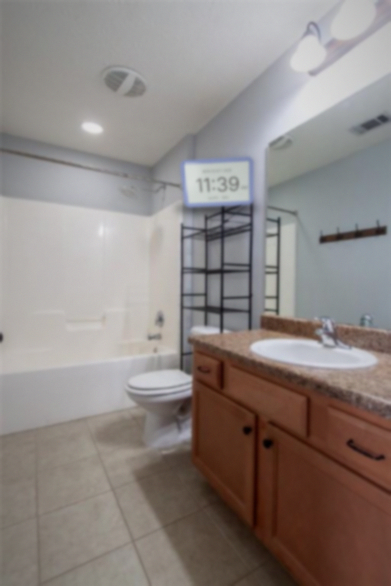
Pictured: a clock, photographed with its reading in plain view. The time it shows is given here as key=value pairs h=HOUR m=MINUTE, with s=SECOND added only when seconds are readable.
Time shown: h=11 m=39
